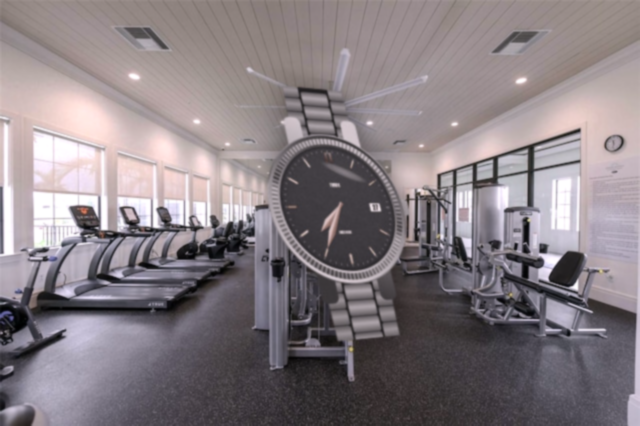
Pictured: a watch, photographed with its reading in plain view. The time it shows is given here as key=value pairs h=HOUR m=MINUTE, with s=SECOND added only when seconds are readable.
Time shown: h=7 m=35
